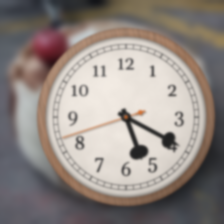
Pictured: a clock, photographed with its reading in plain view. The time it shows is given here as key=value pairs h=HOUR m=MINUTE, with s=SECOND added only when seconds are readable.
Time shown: h=5 m=19 s=42
